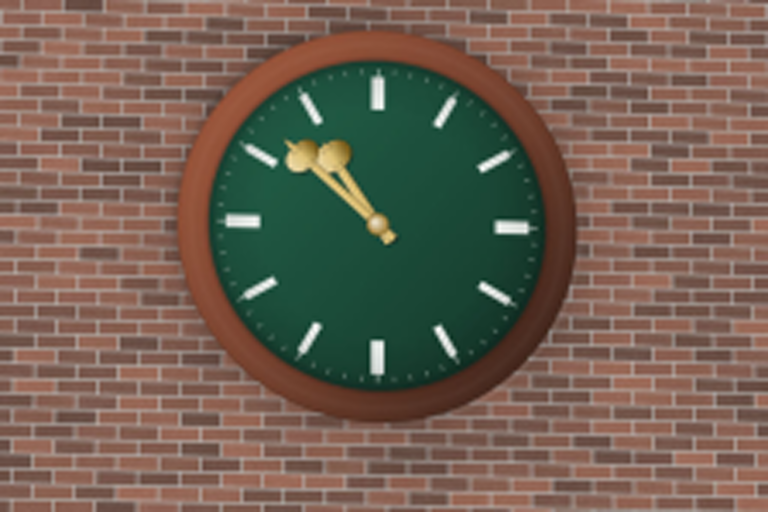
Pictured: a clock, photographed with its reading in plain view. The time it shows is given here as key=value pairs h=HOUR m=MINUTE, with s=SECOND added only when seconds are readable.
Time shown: h=10 m=52
